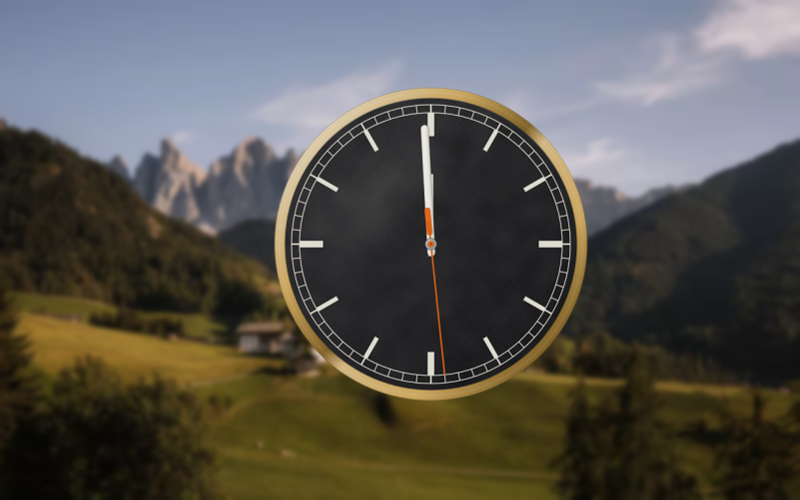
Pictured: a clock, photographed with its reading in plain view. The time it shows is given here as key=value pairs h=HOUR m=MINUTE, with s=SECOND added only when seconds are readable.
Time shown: h=11 m=59 s=29
